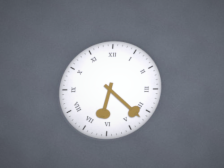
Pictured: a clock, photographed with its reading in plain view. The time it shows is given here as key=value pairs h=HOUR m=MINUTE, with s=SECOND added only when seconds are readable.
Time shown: h=6 m=22
